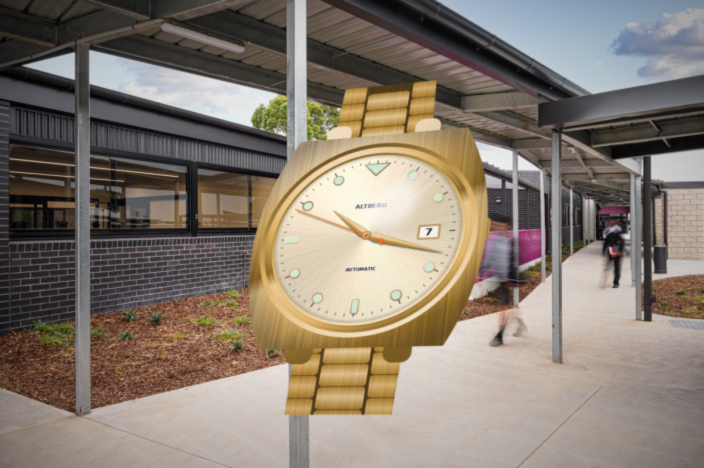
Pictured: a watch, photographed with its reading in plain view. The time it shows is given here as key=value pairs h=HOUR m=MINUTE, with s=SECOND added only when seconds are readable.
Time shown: h=10 m=17 s=49
